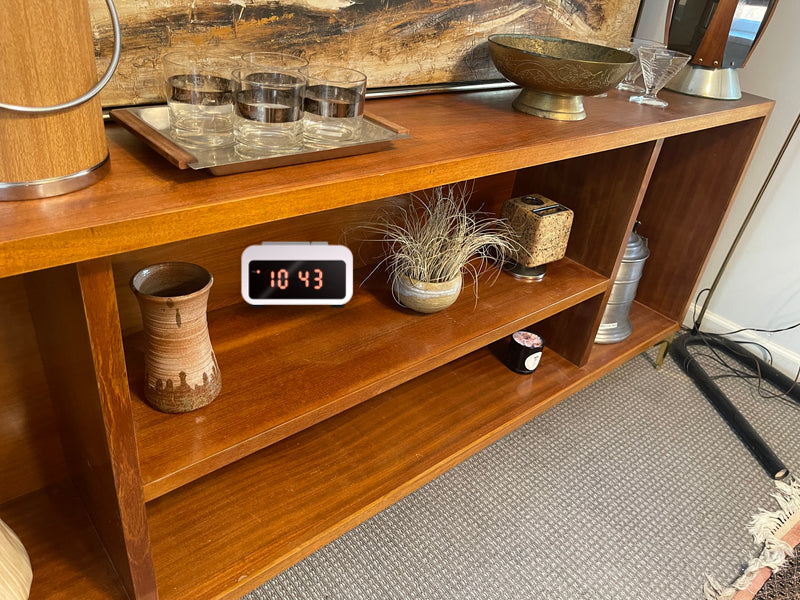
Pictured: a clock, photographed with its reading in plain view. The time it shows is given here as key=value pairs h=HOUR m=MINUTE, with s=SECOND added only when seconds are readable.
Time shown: h=10 m=43
